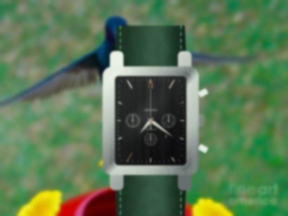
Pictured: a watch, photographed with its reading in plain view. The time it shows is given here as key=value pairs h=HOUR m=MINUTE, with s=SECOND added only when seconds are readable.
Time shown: h=7 m=21
